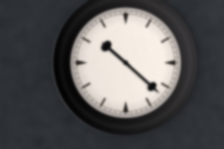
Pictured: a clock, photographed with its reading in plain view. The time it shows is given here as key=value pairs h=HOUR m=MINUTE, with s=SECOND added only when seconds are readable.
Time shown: h=10 m=22
